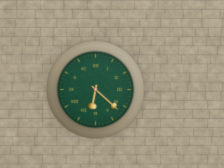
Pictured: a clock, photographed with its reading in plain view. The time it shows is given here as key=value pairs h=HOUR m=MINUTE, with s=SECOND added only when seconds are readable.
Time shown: h=6 m=22
